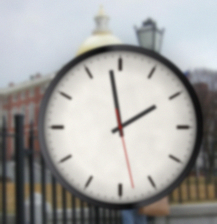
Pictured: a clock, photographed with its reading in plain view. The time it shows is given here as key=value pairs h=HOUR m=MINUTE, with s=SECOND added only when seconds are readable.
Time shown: h=1 m=58 s=28
